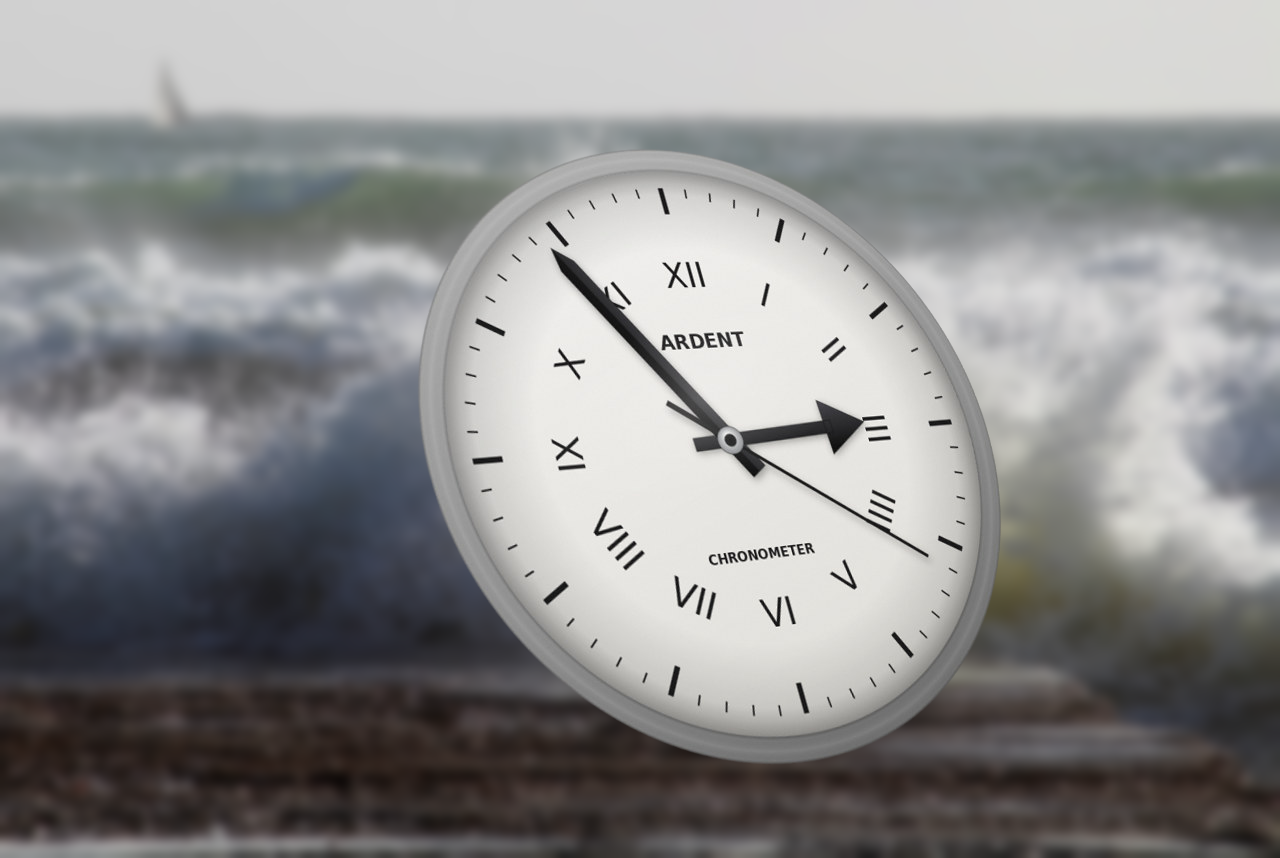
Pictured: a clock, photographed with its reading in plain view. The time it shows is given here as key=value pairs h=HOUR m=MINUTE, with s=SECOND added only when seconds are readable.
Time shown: h=2 m=54 s=21
